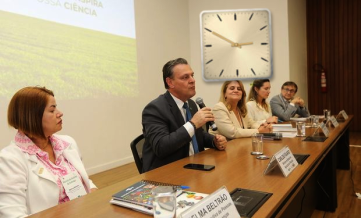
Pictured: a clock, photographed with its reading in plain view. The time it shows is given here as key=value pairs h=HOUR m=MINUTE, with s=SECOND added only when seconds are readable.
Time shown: h=2 m=50
